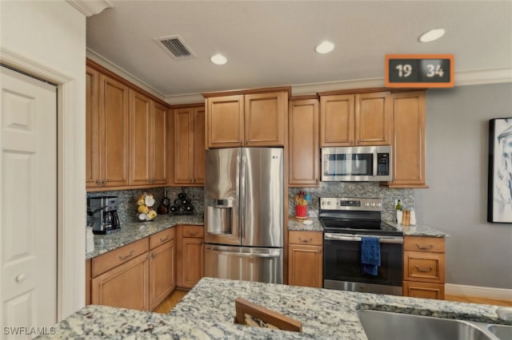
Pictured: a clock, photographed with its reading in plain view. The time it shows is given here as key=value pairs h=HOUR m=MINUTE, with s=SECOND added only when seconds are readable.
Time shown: h=19 m=34
